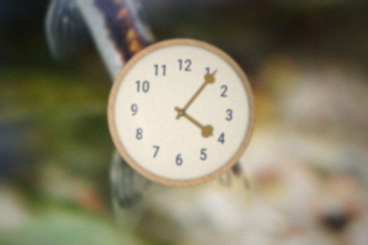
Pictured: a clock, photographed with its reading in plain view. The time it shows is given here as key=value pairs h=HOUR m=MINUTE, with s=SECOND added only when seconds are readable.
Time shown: h=4 m=6
